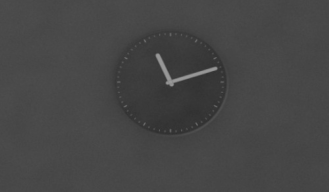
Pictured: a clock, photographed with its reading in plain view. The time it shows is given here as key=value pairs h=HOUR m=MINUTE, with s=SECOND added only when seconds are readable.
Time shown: h=11 m=12
